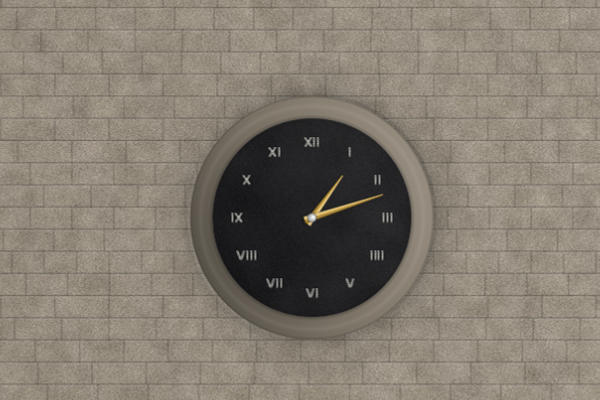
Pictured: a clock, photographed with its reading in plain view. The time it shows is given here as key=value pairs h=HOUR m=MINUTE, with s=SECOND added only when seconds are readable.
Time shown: h=1 m=12
